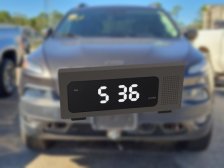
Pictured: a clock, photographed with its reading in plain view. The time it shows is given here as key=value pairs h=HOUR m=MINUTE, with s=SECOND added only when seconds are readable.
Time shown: h=5 m=36
